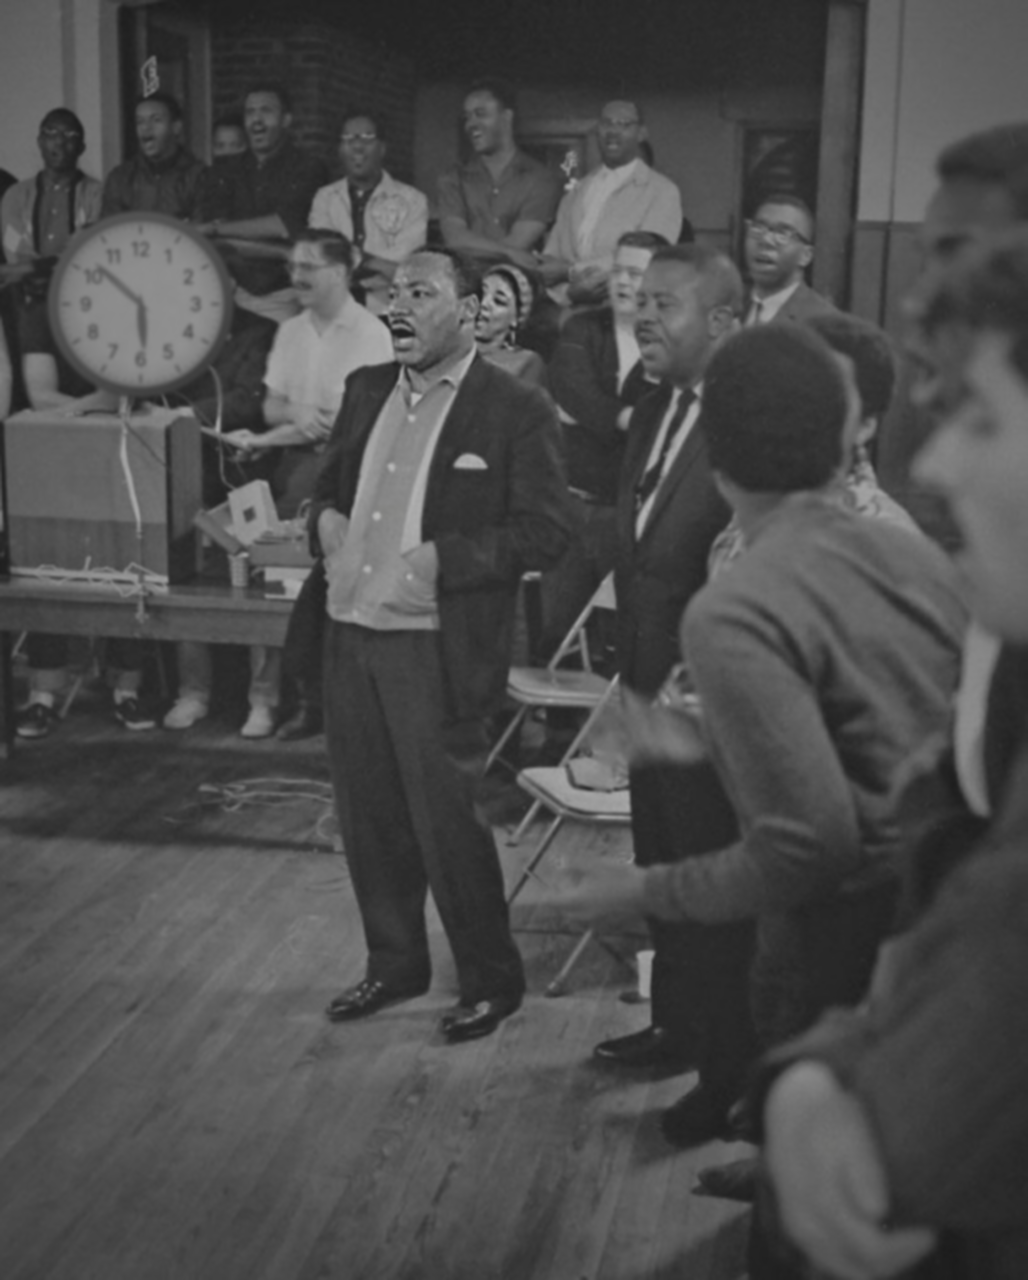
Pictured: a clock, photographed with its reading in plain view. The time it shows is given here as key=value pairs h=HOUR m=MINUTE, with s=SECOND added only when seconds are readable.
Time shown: h=5 m=52
